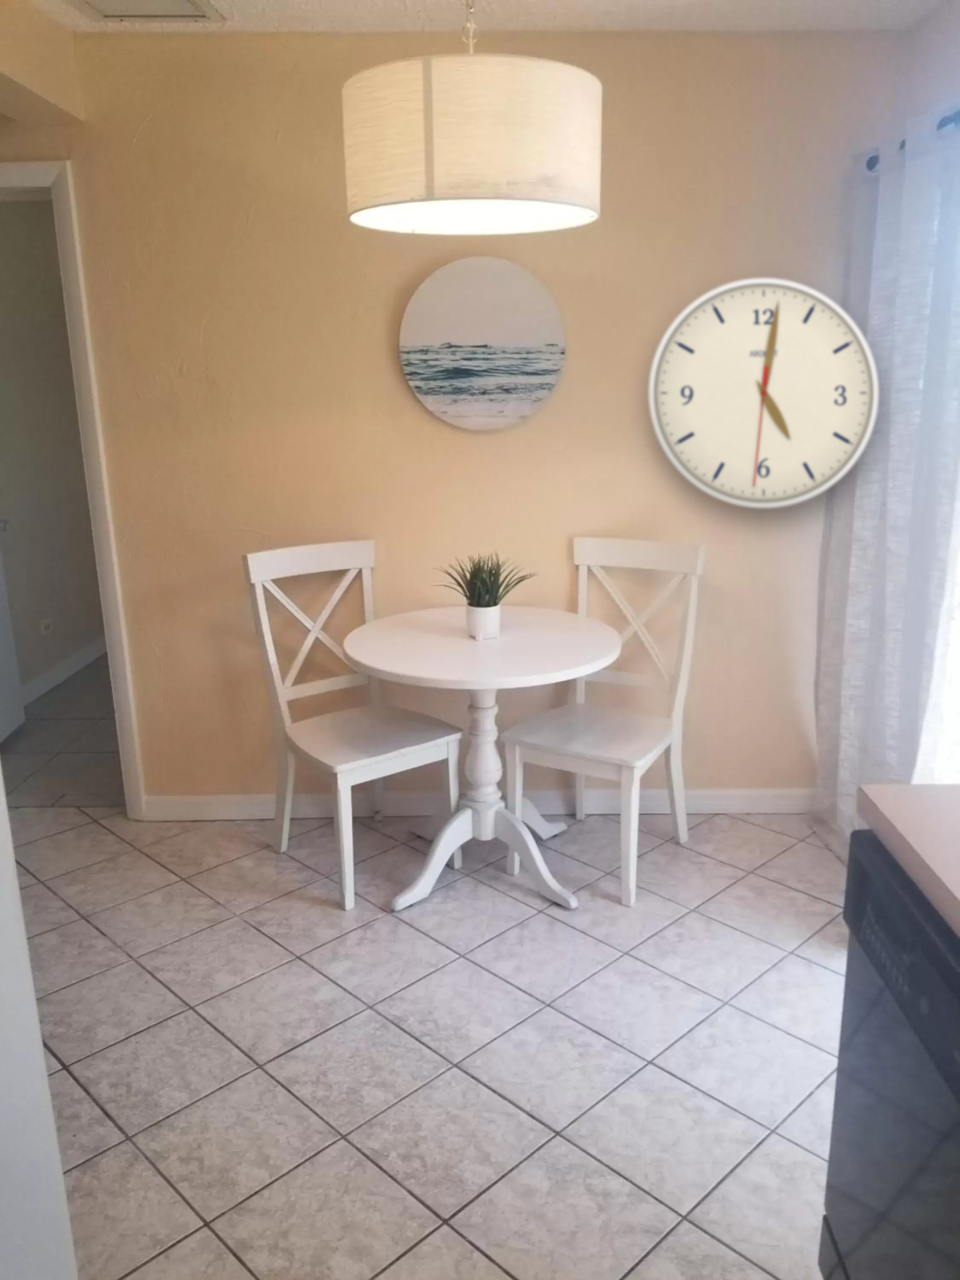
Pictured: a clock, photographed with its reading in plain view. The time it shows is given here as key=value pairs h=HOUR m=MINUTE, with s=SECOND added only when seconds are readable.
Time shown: h=5 m=1 s=31
